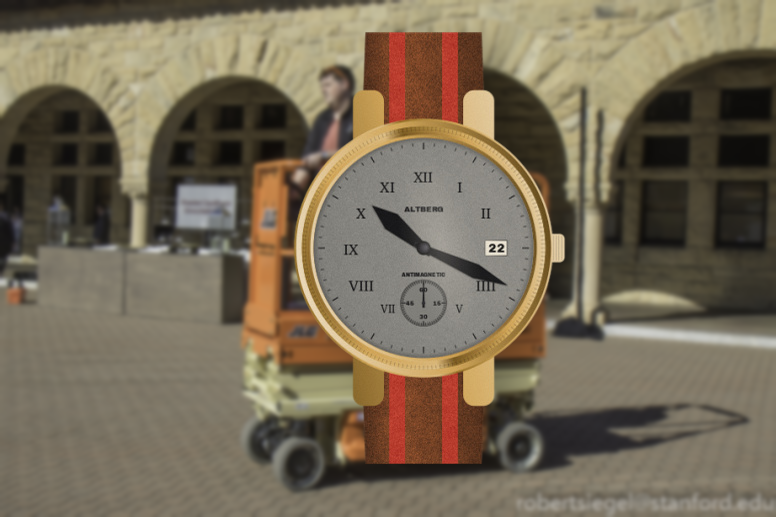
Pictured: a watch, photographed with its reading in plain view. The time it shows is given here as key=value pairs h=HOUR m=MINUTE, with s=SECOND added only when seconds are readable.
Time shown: h=10 m=19
